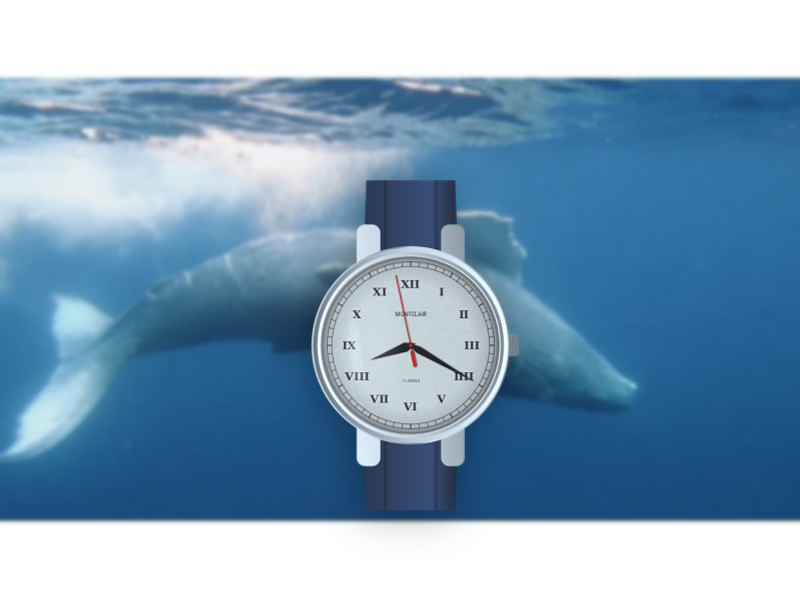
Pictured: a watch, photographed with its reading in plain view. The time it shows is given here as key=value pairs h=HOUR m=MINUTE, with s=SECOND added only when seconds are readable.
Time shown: h=8 m=19 s=58
